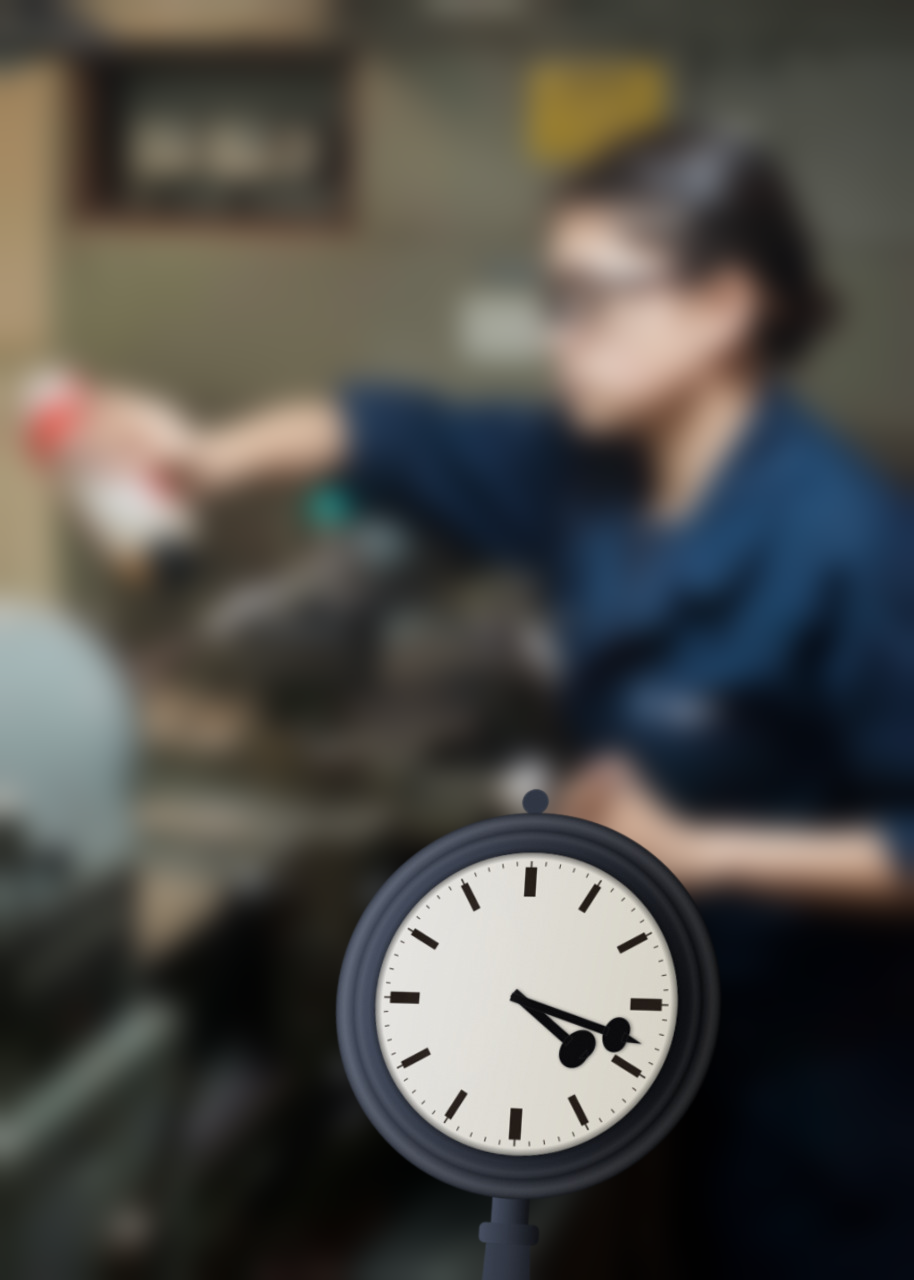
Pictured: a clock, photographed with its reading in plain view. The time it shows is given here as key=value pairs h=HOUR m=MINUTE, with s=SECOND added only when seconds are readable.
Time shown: h=4 m=18
